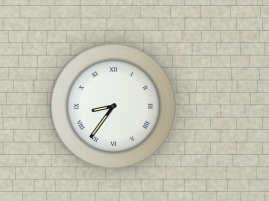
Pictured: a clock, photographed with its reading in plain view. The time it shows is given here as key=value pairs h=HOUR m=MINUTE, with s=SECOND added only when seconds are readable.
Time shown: h=8 m=36
